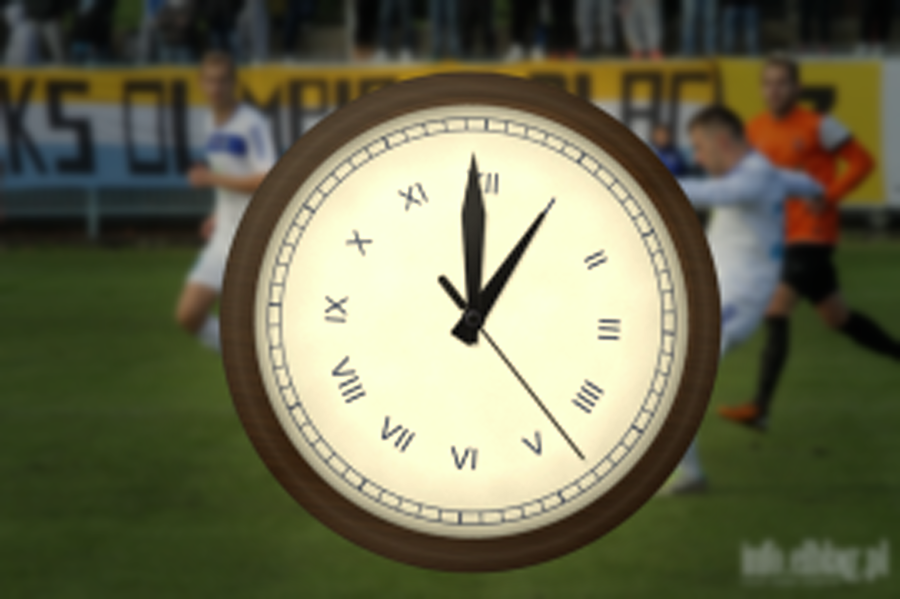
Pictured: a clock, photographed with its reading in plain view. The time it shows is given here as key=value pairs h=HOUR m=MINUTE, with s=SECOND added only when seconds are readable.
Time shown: h=12 m=59 s=23
